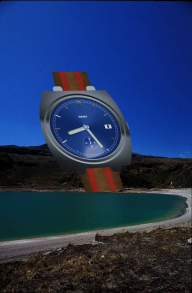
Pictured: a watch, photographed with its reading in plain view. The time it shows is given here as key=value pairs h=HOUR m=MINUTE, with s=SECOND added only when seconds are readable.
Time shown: h=8 m=26
